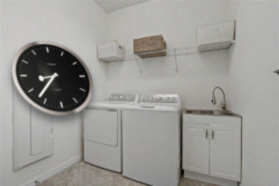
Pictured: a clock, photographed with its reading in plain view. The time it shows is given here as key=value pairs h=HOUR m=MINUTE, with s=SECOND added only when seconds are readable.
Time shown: h=8 m=37
